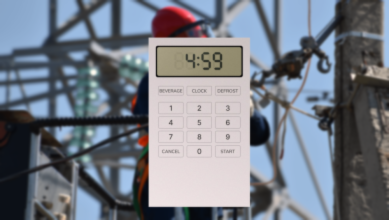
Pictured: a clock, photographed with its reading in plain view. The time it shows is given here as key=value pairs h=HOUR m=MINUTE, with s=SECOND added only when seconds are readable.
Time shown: h=4 m=59
